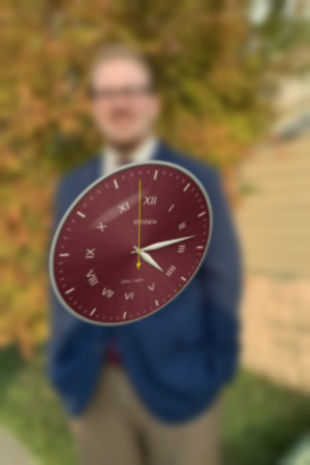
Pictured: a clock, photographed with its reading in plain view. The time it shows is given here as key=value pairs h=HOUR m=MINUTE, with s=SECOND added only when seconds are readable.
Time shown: h=4 m=12 s=58
